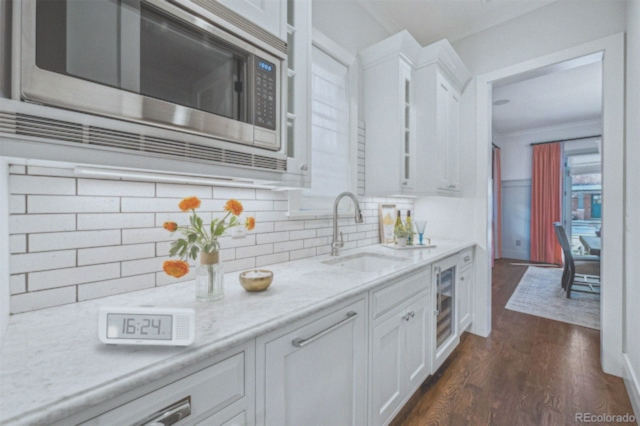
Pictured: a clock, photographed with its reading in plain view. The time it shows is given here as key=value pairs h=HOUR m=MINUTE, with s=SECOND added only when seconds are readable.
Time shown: h=16 m=24
